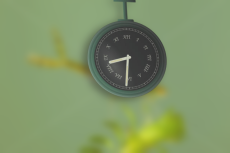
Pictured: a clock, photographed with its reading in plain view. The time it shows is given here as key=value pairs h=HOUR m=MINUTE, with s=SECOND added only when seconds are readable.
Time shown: h=8 m=31
